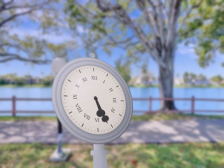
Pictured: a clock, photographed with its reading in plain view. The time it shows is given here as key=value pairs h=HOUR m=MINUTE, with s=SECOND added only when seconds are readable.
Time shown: h=5 m=26
